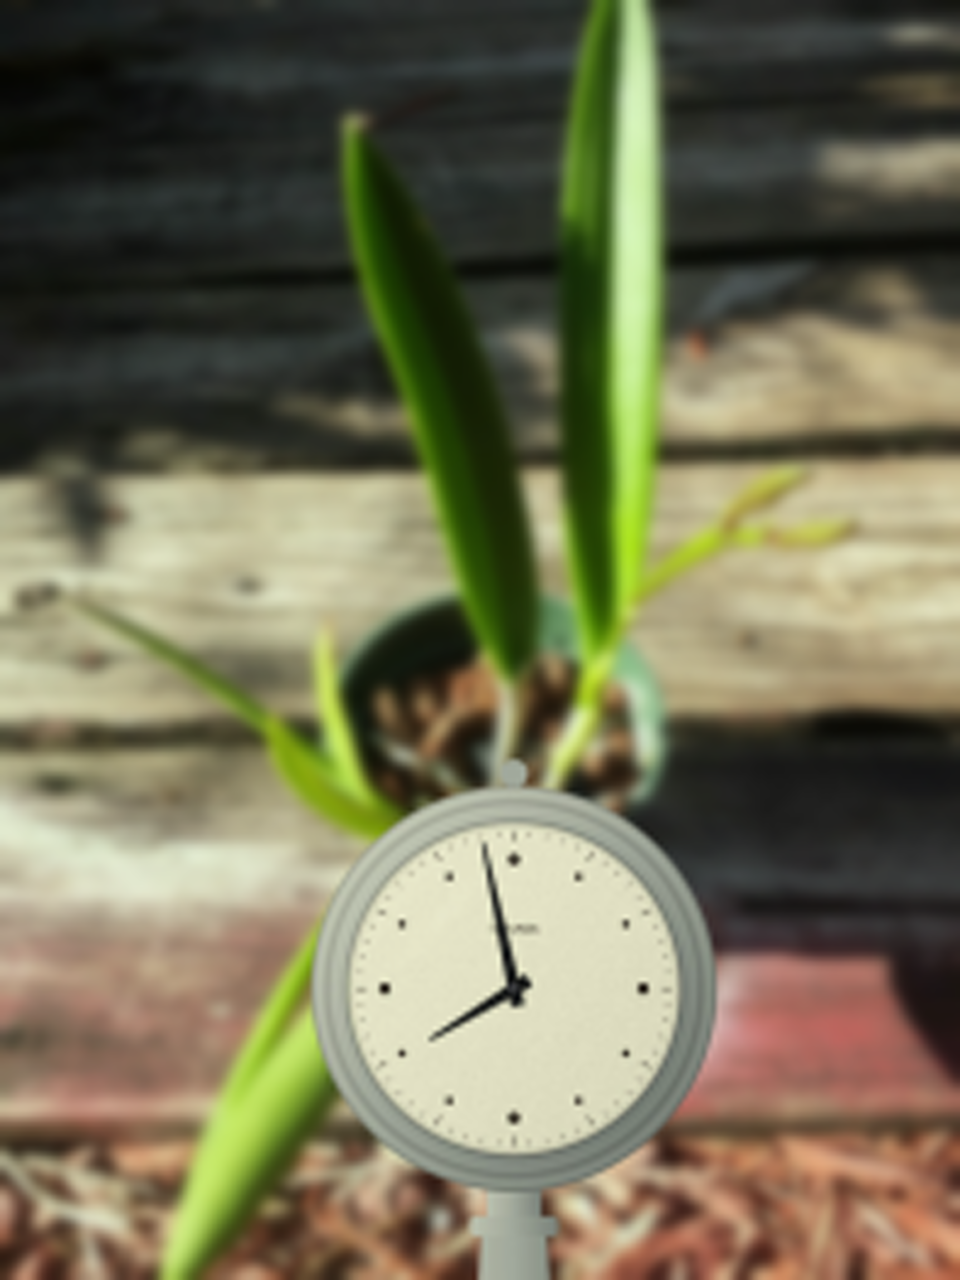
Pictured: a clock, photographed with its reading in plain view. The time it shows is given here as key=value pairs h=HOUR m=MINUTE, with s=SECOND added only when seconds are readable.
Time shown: h=7 m=58
